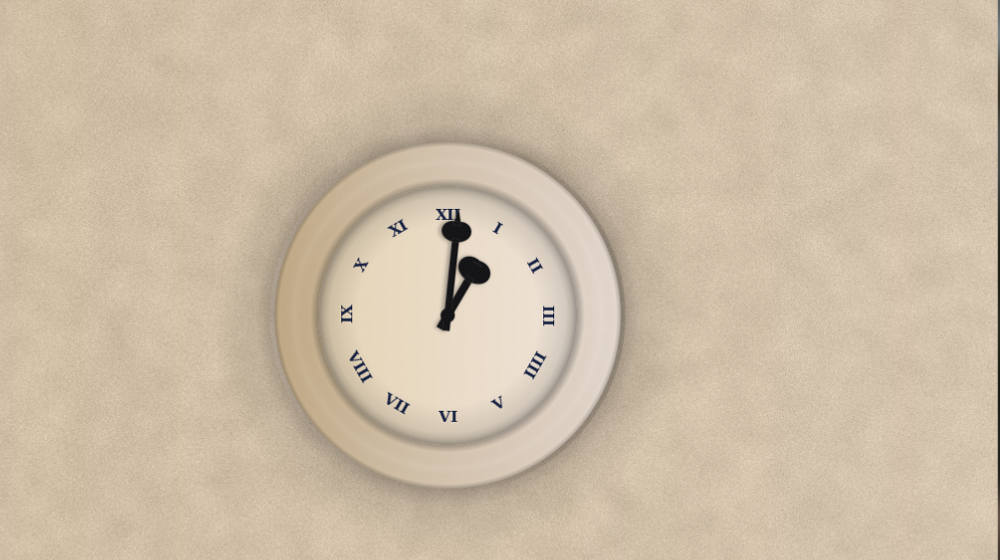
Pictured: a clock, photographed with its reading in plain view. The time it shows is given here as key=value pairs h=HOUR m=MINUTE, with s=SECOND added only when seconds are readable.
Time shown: h=1 m=1
